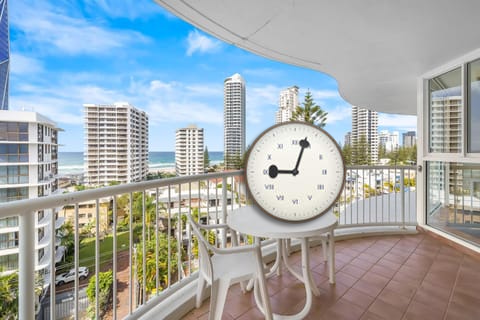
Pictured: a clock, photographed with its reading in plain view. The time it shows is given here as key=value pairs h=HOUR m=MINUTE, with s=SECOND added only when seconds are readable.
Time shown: h=9 m=3
